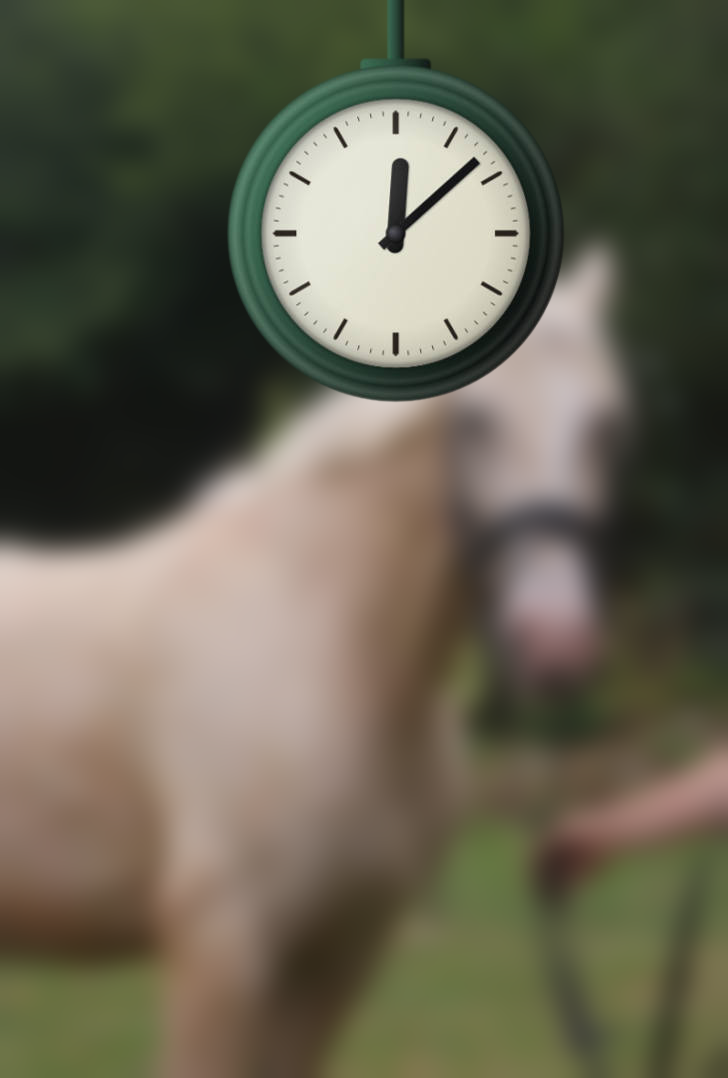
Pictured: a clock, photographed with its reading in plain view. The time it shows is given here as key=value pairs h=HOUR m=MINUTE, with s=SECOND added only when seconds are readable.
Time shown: h=12 m=8
